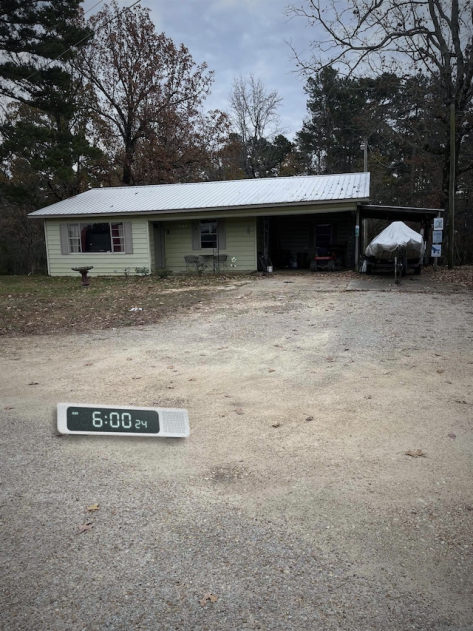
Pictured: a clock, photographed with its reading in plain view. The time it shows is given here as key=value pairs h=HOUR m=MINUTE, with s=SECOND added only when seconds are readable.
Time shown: h=6 m=0 s=24
